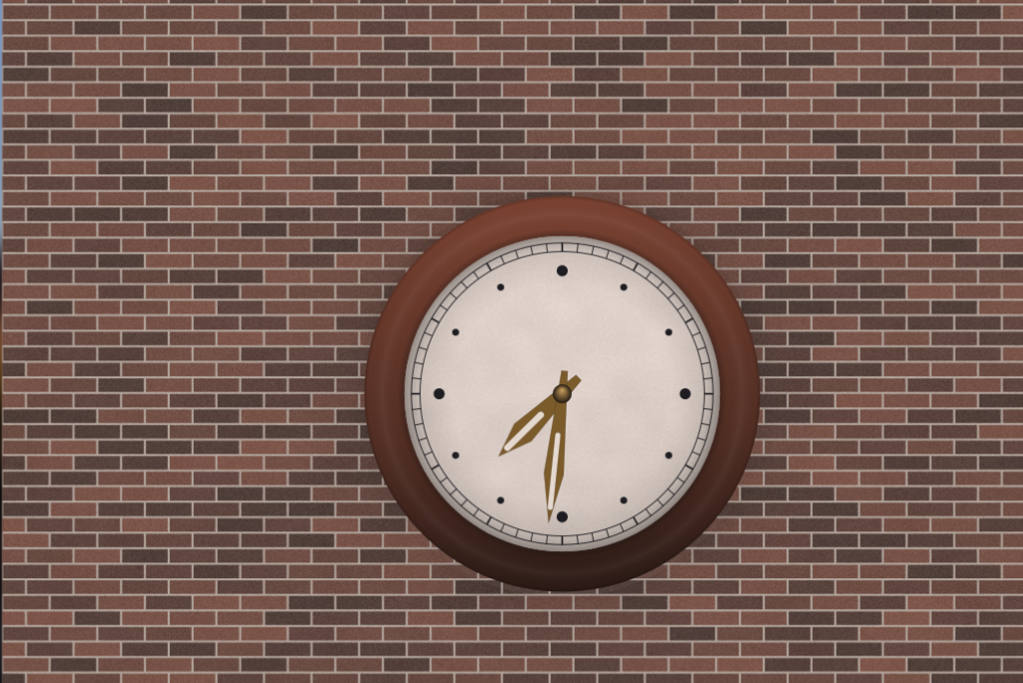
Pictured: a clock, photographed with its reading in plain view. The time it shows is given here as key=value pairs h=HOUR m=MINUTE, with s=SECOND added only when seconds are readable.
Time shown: h=7 m=31
